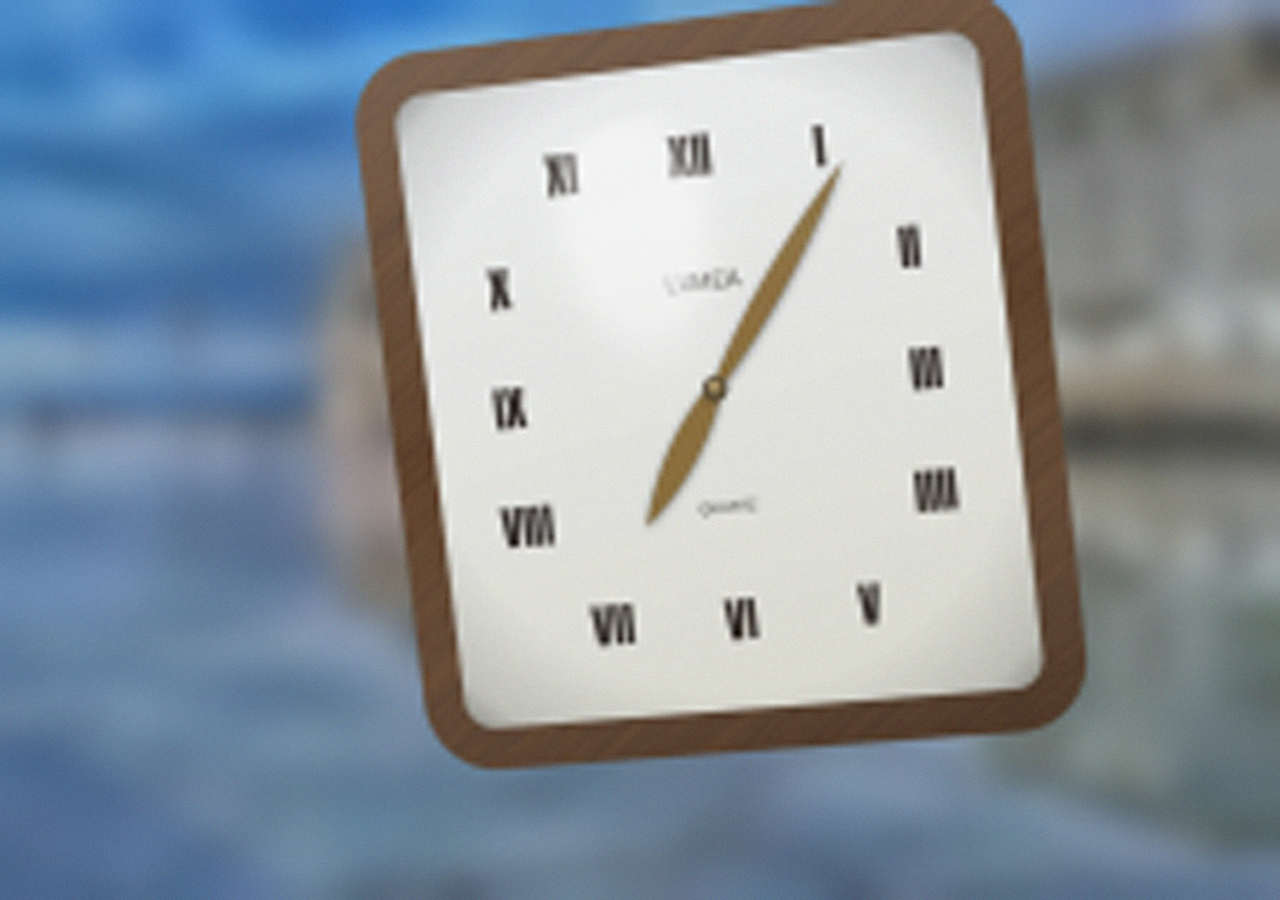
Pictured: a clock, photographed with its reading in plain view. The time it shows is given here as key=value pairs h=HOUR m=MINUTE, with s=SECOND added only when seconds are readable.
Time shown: h=7 m=6
